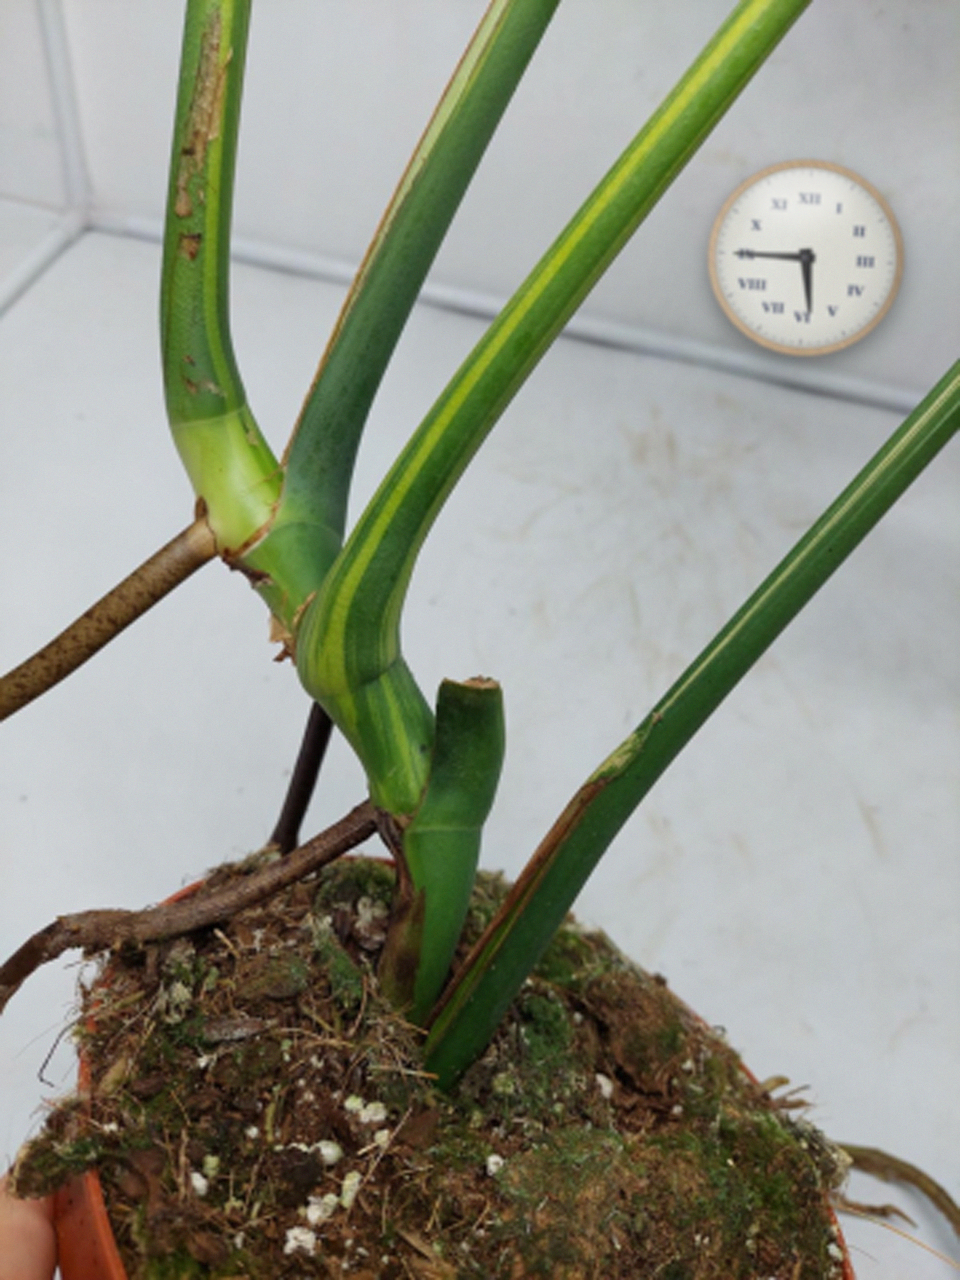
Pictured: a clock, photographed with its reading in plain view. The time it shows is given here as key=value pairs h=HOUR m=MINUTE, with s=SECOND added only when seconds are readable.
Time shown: h=5 m=45
